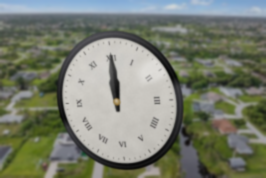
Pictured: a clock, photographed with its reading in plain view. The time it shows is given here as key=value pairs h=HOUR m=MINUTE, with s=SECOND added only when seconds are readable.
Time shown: h=12 m=0
